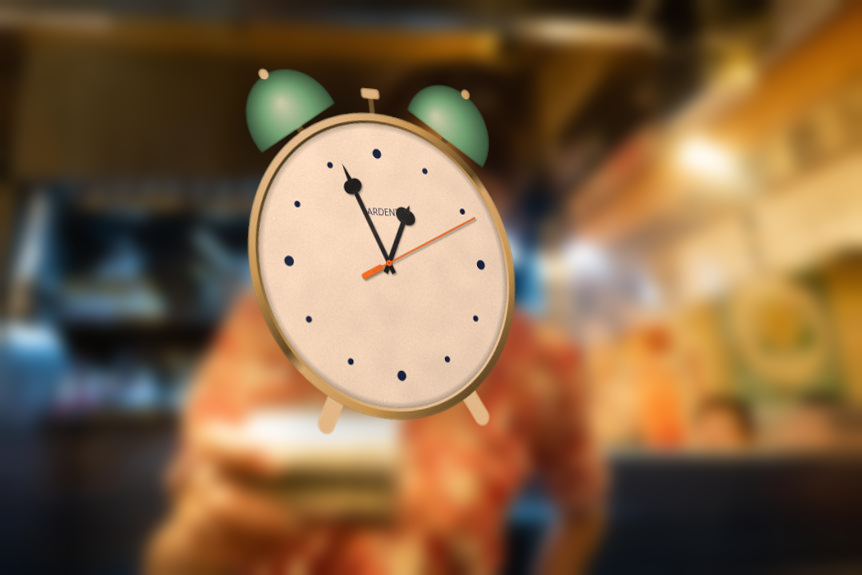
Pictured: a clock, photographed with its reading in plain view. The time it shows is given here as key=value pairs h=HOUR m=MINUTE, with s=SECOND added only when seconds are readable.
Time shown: h=12 m=56 s=11
